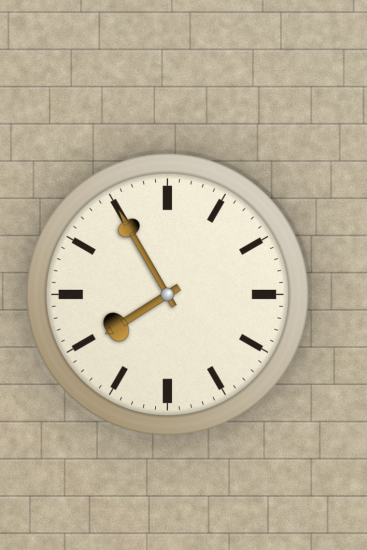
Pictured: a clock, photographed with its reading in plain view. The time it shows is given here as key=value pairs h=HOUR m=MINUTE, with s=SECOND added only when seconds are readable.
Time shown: h=7 m=55
